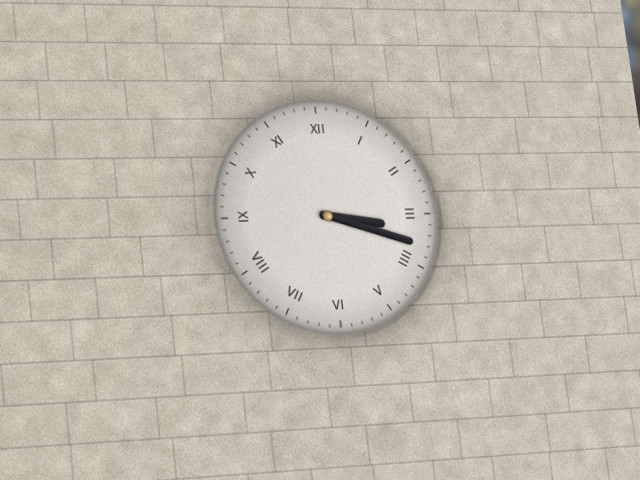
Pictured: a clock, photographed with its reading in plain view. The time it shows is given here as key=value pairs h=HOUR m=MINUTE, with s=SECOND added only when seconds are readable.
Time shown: h=3 m=18
